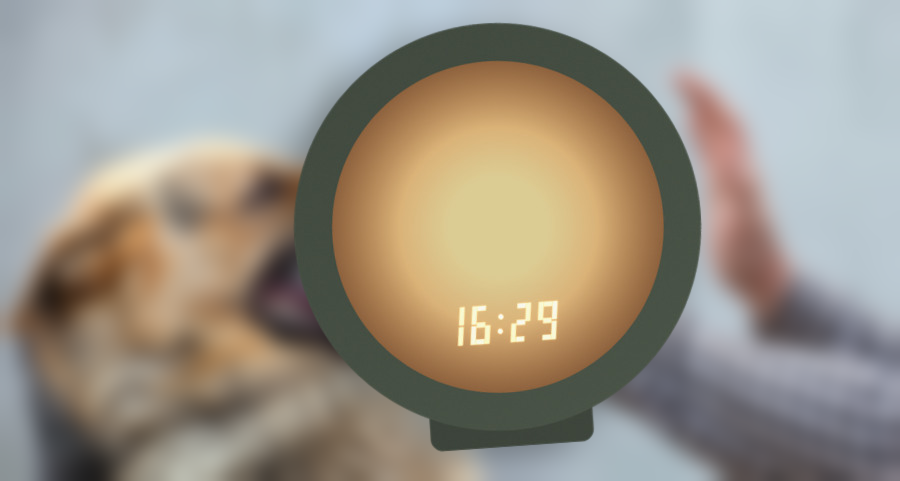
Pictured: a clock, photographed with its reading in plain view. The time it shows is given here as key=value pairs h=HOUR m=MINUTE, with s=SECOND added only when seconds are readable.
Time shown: h=16 m=29
